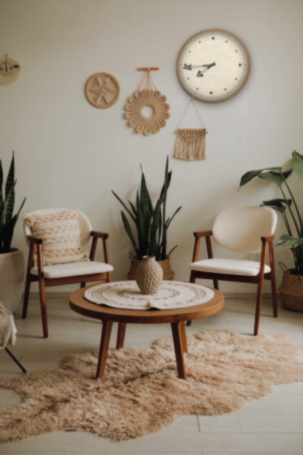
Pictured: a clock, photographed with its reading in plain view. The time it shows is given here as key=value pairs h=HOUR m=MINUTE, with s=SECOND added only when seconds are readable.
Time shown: h=7 m=44
